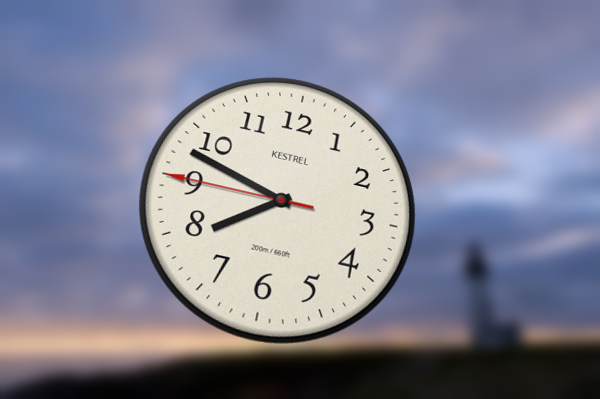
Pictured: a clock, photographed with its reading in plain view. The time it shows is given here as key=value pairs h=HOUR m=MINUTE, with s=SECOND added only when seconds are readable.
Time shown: h=7 m=47 s=45
